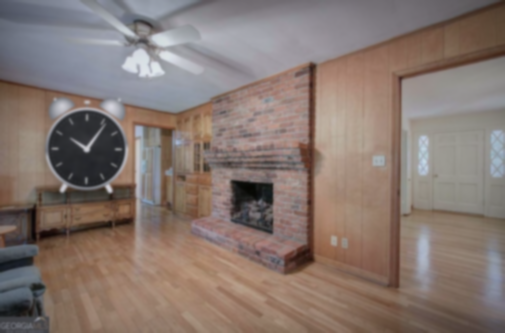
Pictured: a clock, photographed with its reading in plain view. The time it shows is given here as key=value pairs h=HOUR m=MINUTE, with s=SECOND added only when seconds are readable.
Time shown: h=10 m=6
